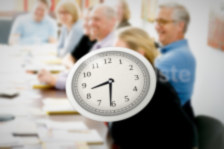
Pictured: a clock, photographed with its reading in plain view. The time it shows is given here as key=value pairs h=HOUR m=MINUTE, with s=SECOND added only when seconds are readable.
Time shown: h=8 m=31
